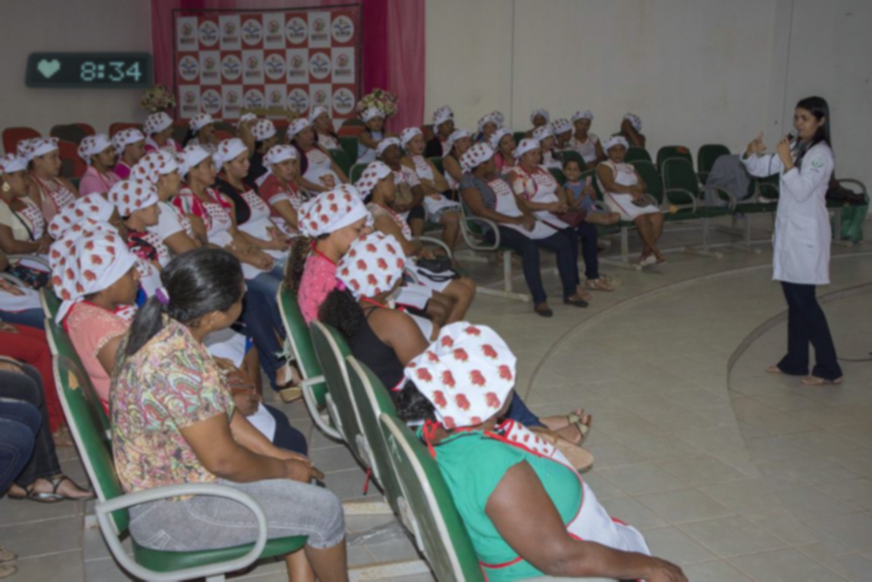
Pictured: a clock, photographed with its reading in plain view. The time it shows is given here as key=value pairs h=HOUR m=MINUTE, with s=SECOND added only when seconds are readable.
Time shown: h=8 m=34
